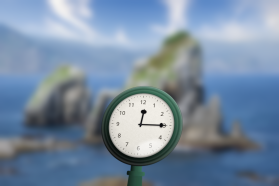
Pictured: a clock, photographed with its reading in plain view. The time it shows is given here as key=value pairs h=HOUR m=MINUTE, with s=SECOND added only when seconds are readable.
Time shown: h=12 m=15
